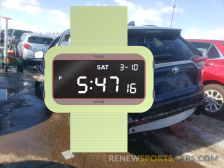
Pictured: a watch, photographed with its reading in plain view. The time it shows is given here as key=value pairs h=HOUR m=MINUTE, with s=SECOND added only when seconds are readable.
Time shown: h=5 m=47 s=16
